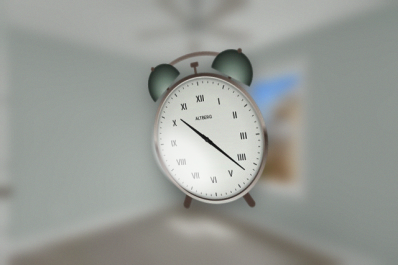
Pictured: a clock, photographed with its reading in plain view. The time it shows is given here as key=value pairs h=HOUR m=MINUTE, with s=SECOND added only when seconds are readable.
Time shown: h=10 m=22
